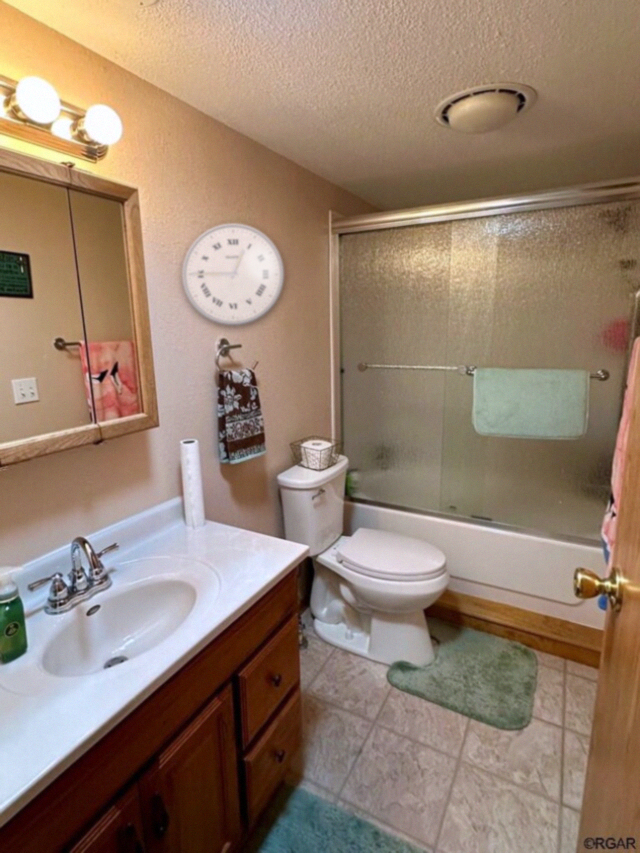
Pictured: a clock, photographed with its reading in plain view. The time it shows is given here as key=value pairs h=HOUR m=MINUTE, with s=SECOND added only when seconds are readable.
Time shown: h=12 m=45
